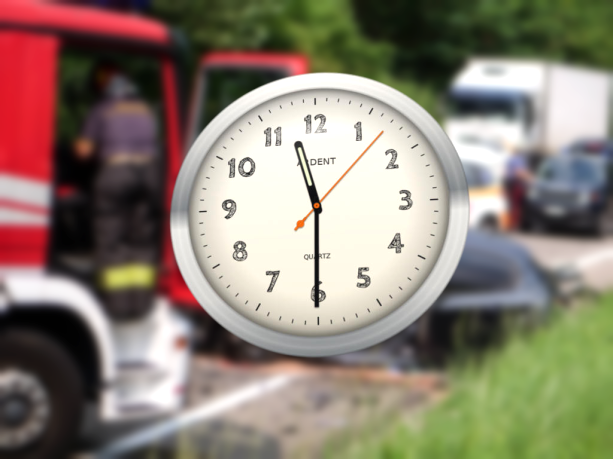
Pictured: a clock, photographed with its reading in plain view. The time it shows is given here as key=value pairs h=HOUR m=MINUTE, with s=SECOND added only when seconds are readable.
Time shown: h=11 m=30 s=7
